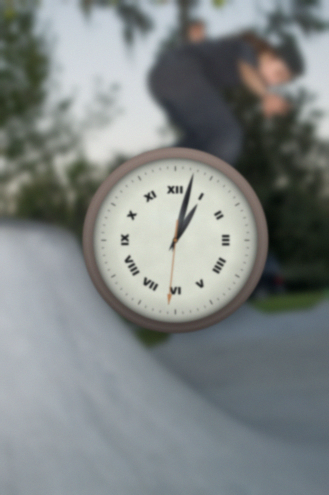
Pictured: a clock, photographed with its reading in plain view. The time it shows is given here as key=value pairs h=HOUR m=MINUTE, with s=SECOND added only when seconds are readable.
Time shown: h=1 m=2 s=31
